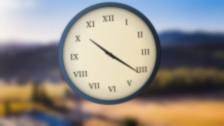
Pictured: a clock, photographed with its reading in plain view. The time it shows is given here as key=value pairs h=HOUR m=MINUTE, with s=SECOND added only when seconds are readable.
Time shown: h=10 m=21
